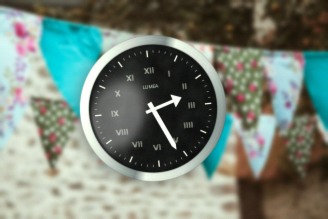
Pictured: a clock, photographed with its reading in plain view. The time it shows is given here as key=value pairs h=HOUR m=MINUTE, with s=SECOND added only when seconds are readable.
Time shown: h=2 m=26
